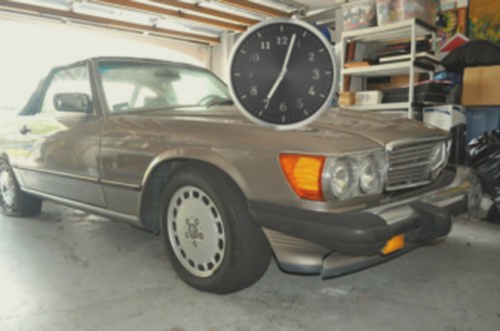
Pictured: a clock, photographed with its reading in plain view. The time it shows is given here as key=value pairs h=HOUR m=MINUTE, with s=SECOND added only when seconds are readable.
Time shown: h=7 m=3
